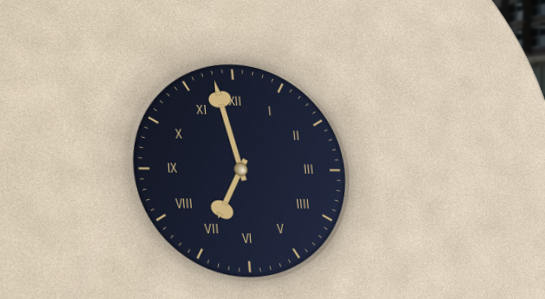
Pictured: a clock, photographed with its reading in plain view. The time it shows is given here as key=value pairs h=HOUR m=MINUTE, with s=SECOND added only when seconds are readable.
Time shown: h=6 m=58
